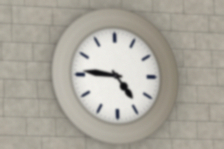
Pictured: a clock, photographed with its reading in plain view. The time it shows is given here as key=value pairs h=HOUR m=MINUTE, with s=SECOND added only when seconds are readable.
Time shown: h=4 m=46
